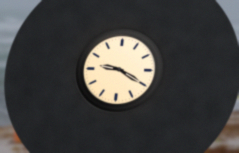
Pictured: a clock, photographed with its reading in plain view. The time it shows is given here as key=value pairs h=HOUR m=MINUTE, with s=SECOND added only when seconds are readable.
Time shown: h=9 m=20
